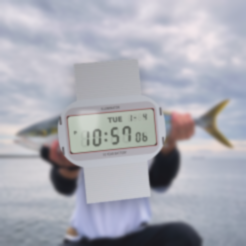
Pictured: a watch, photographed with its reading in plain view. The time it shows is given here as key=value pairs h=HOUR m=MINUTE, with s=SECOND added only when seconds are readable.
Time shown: h=10 m=57 s=6
